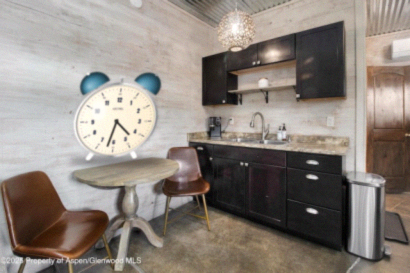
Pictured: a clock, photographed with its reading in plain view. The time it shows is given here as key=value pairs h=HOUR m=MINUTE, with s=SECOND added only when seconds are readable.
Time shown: h=4 m=32
